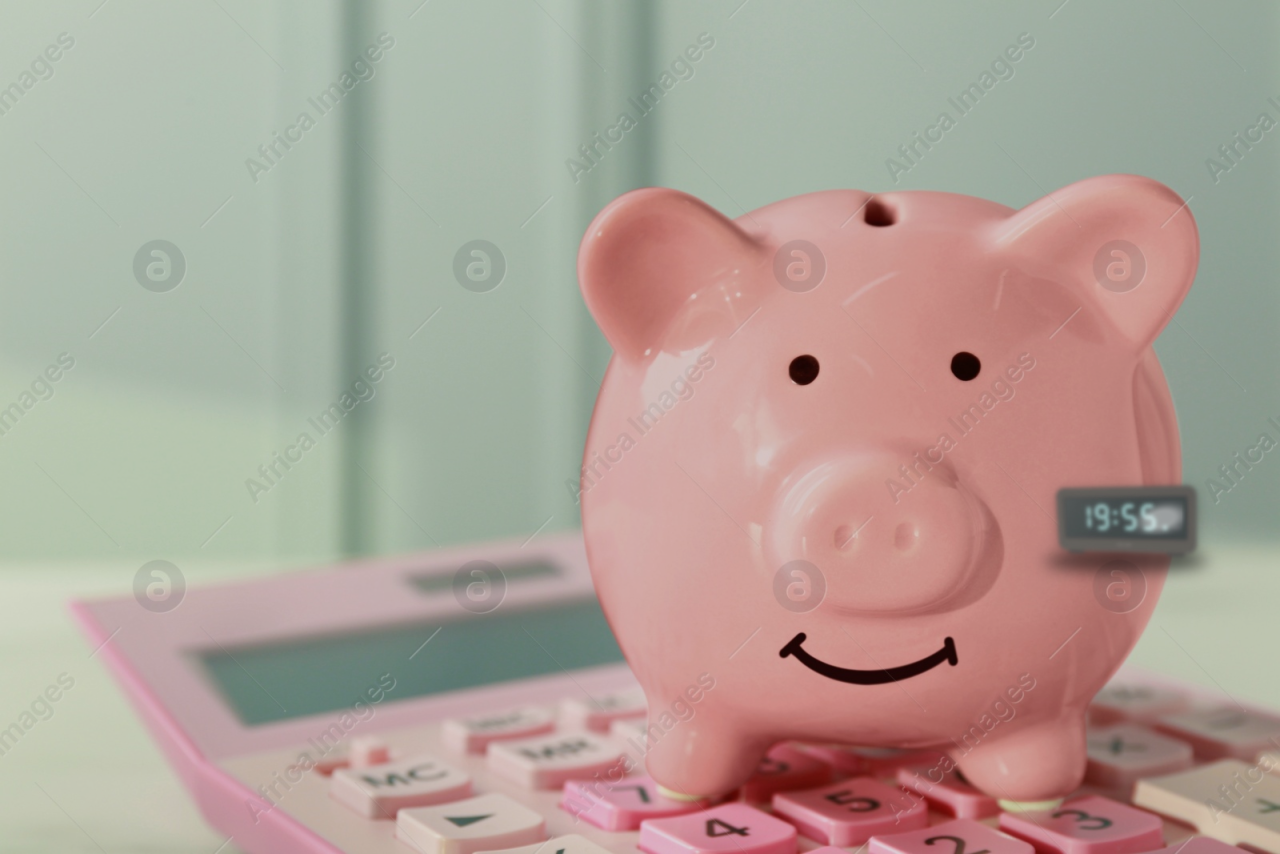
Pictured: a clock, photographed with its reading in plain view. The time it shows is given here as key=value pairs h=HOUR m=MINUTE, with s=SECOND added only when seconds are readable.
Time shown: h=19 m=55
